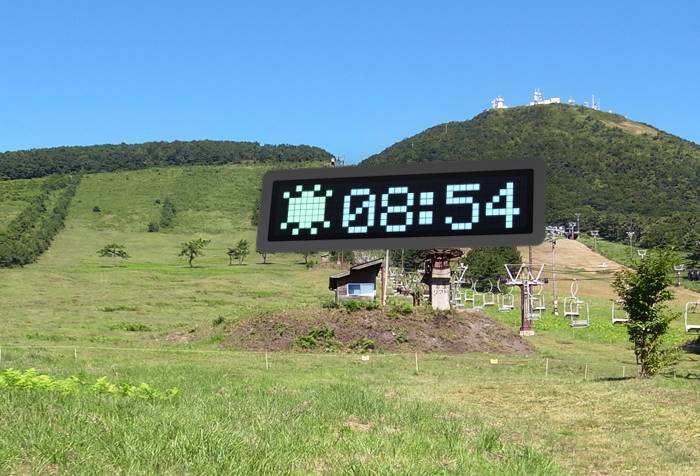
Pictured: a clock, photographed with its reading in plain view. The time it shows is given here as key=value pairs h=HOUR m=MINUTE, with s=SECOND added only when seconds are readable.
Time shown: h=8 m=54
